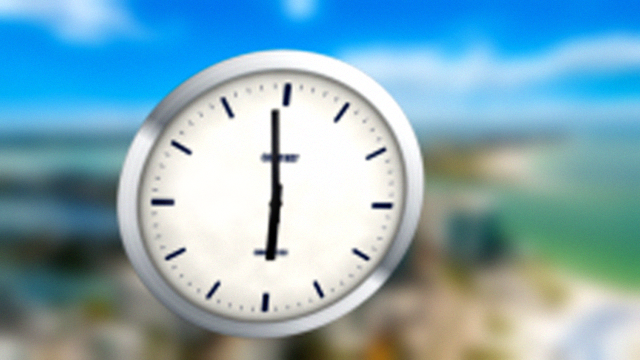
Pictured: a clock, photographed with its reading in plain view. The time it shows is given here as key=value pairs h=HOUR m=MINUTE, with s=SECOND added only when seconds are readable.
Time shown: h=5 m=59
